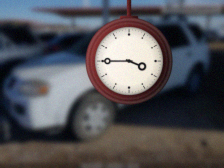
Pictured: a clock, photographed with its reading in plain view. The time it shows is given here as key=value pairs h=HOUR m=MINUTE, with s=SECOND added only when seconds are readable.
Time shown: h=3 m=45
